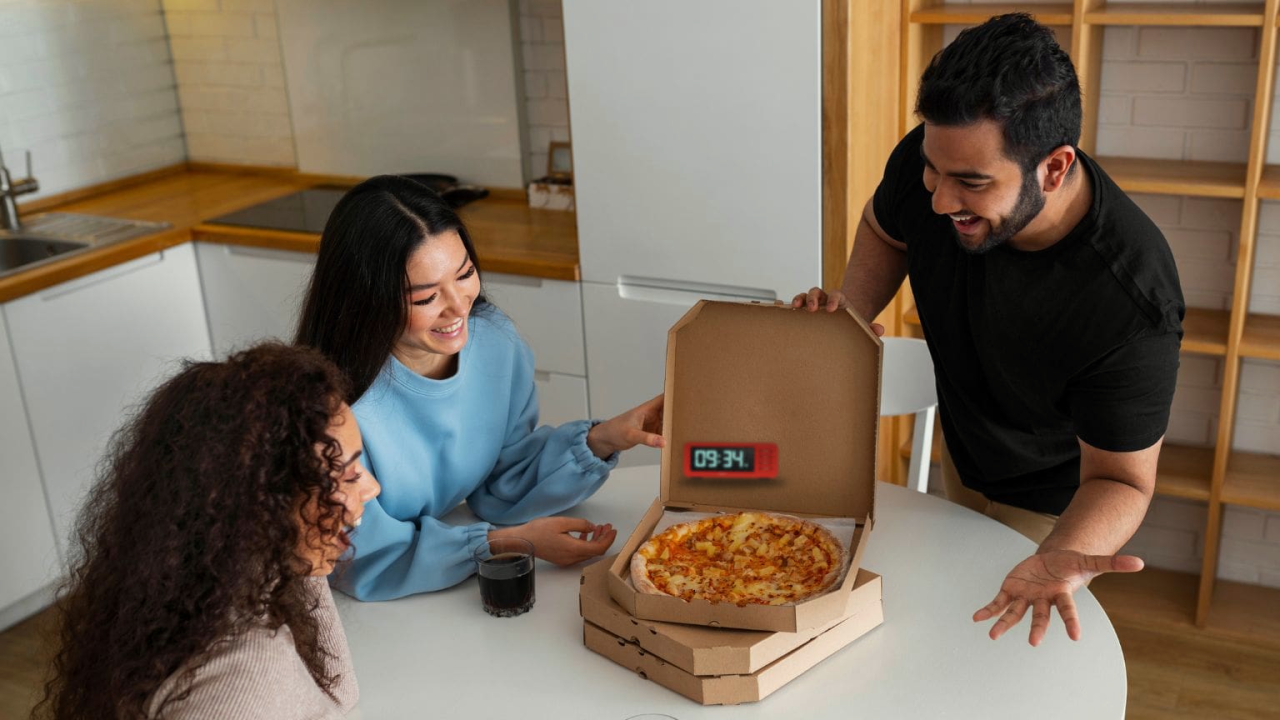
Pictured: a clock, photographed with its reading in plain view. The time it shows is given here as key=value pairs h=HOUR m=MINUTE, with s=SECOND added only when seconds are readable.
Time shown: h=9 m=34
